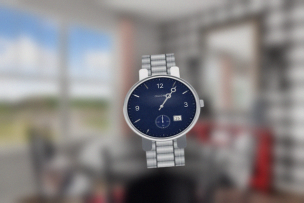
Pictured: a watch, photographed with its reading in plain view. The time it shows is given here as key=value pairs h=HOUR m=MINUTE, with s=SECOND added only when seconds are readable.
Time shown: h=1 m=6
